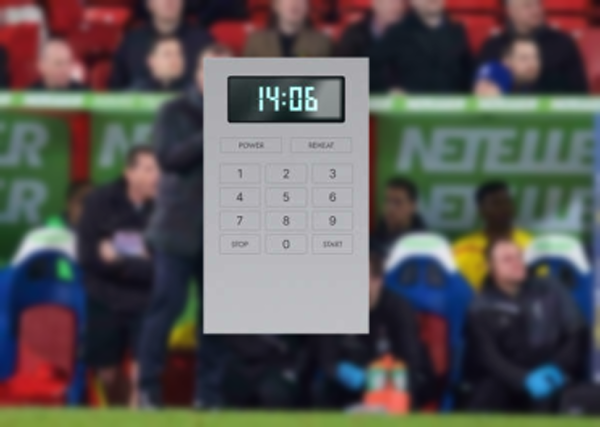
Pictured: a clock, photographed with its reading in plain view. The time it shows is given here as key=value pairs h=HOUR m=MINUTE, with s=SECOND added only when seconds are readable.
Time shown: h=14 m=6
